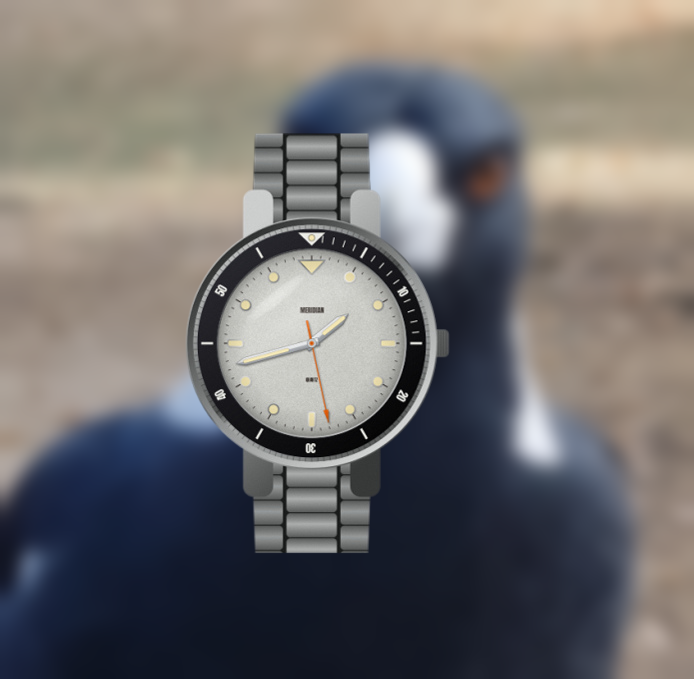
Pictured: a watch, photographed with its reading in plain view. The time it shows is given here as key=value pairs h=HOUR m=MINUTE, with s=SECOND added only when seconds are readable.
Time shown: h=1 m=42 s=28
